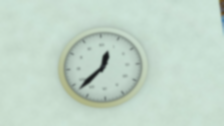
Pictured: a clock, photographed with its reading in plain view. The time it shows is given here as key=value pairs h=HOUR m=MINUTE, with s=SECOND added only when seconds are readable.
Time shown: h=12 m=38
